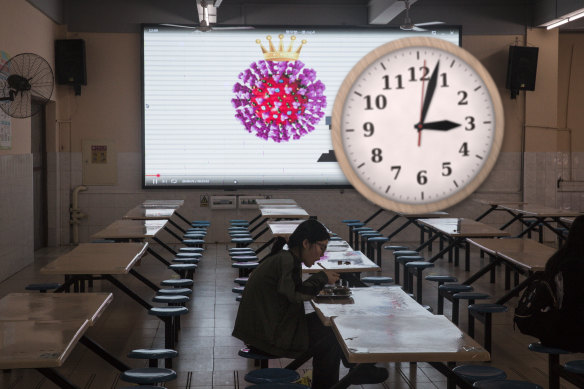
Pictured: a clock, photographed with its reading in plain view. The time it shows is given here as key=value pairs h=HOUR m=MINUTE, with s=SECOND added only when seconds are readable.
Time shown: h=3 m=3 s=1
